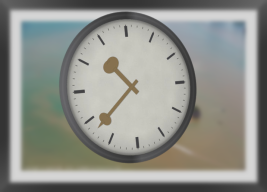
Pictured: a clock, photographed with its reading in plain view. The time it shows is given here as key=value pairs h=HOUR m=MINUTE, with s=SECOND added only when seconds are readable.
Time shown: h=10 m=38
